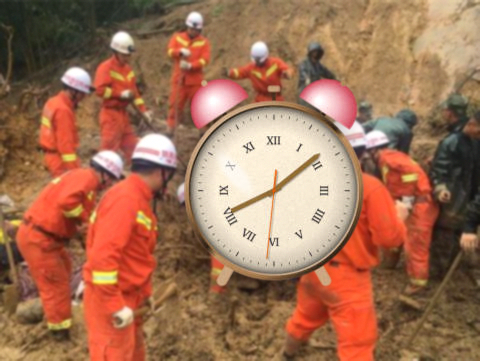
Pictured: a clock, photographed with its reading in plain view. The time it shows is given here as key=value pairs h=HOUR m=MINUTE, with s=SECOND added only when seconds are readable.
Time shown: h=8 m=8 s=31
